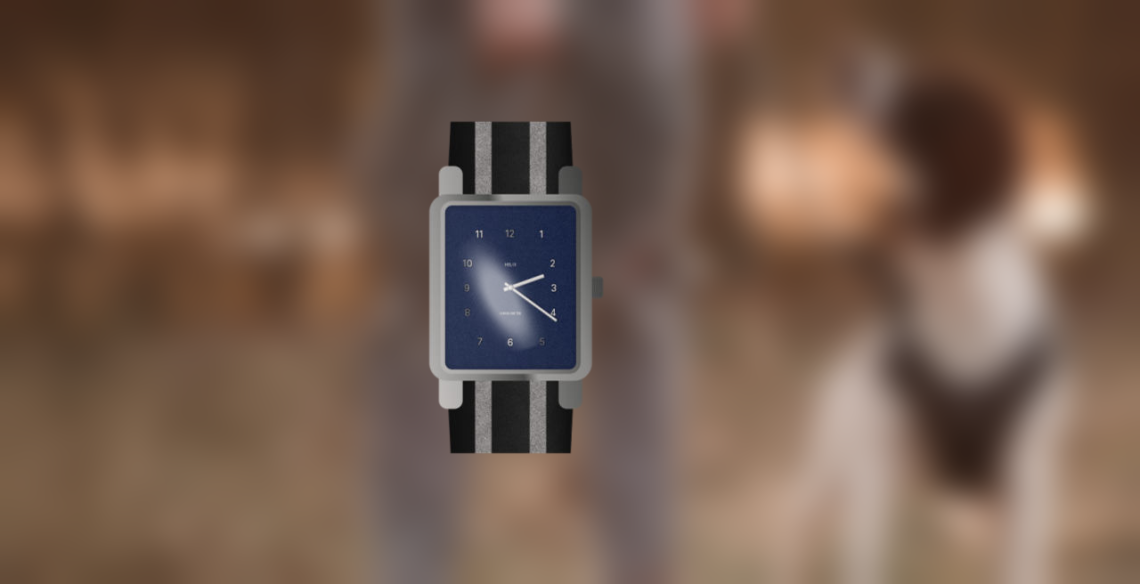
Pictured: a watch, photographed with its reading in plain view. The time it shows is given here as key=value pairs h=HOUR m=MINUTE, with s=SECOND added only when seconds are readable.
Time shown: h=2 m=21
